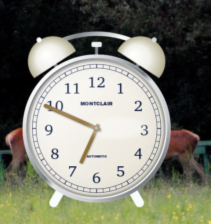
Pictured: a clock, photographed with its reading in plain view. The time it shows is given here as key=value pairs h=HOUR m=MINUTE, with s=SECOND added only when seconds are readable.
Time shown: h=6 m=49
